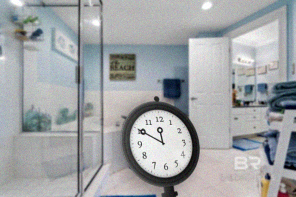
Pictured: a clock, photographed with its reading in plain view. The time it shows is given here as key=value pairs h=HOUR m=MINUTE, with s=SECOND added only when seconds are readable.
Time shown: h=11 m=50
